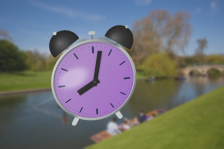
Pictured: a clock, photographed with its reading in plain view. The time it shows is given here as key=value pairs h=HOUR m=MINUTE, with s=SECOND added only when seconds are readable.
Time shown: h=8 m=2
